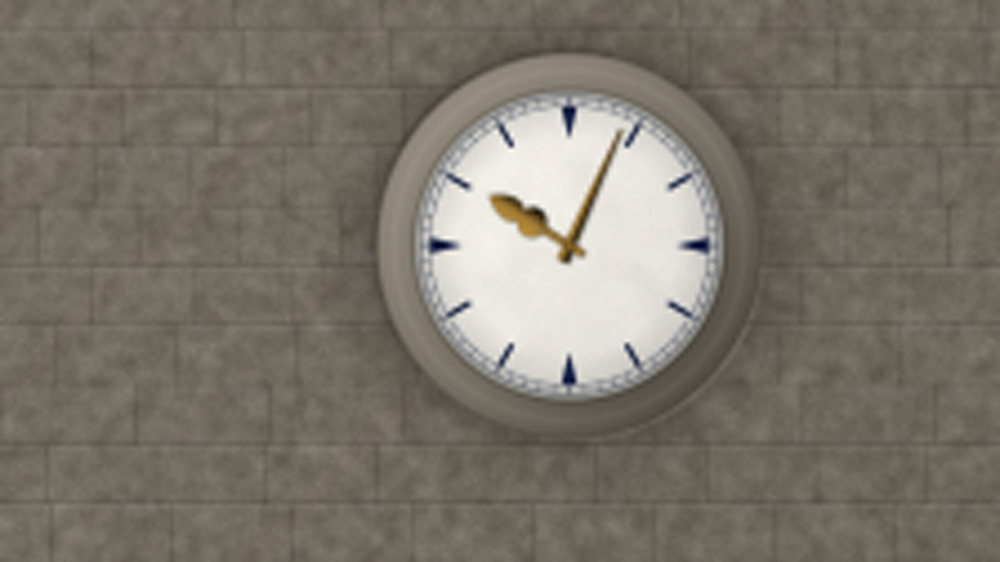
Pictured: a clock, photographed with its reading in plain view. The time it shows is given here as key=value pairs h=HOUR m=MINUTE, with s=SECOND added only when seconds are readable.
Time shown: h=10 m=4
